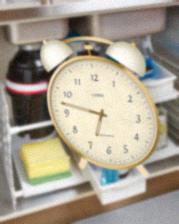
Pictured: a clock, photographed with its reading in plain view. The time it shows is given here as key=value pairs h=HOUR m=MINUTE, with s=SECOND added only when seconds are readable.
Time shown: h=6 m=47
